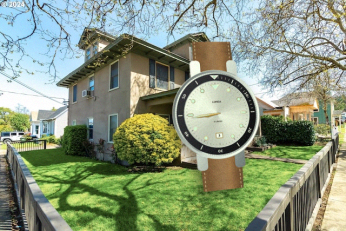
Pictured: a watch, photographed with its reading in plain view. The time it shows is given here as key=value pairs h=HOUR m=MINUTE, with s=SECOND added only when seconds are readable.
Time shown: h=8 m=44
